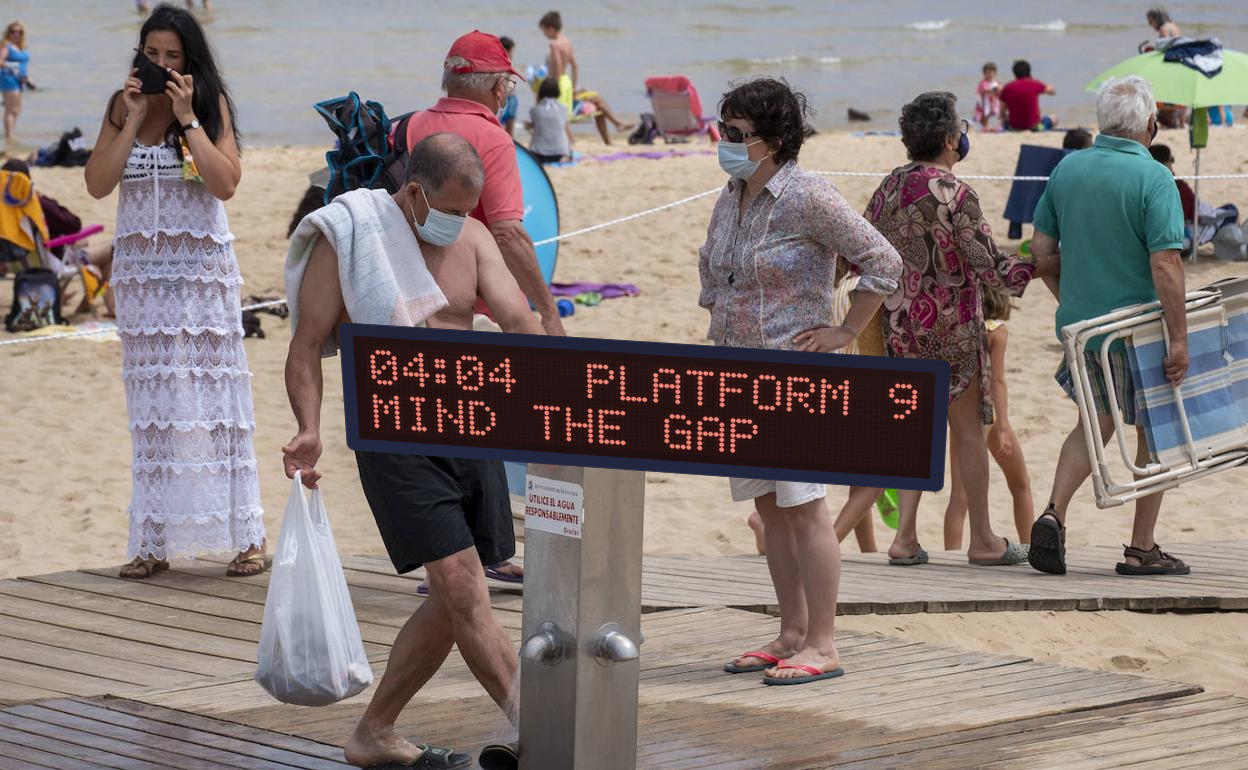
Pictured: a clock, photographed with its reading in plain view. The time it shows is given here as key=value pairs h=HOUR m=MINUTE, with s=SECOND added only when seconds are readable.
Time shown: h=4 m=4
